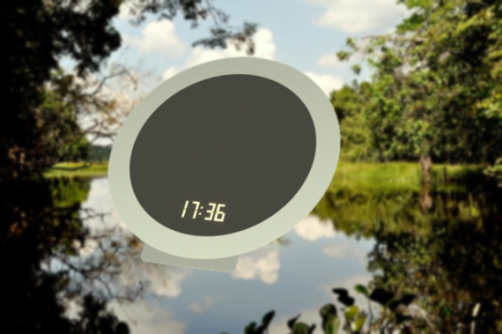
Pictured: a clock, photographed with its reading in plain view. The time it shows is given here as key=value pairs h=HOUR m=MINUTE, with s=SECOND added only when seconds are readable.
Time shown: h=17 m=36
